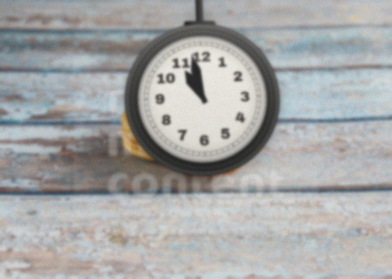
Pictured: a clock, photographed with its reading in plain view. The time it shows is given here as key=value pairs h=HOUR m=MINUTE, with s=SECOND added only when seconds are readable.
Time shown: h=10 m=58
